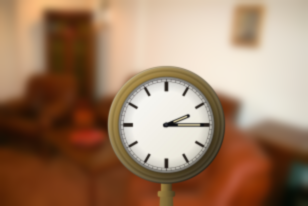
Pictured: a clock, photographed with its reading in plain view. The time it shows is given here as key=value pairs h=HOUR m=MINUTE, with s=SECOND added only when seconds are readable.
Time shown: h=2 m=15
